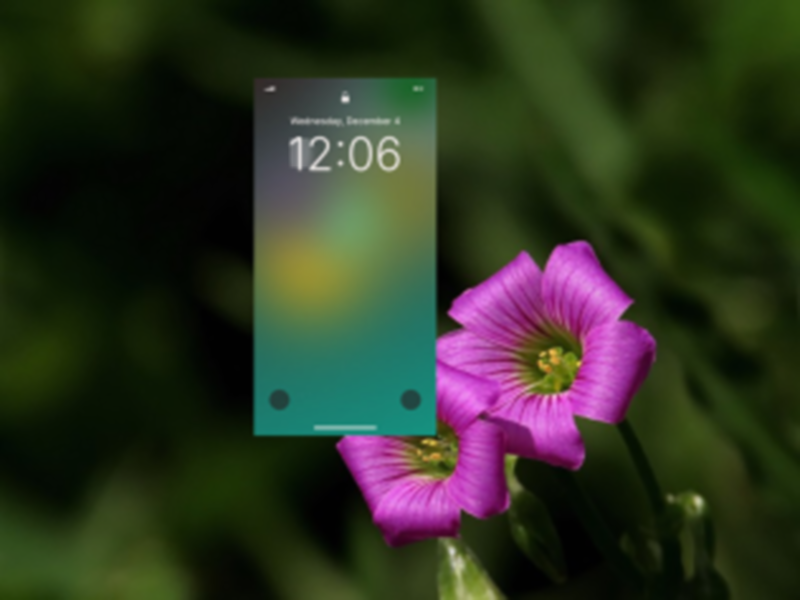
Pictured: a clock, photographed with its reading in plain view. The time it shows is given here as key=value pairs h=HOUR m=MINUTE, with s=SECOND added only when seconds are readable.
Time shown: h=12 m=6
